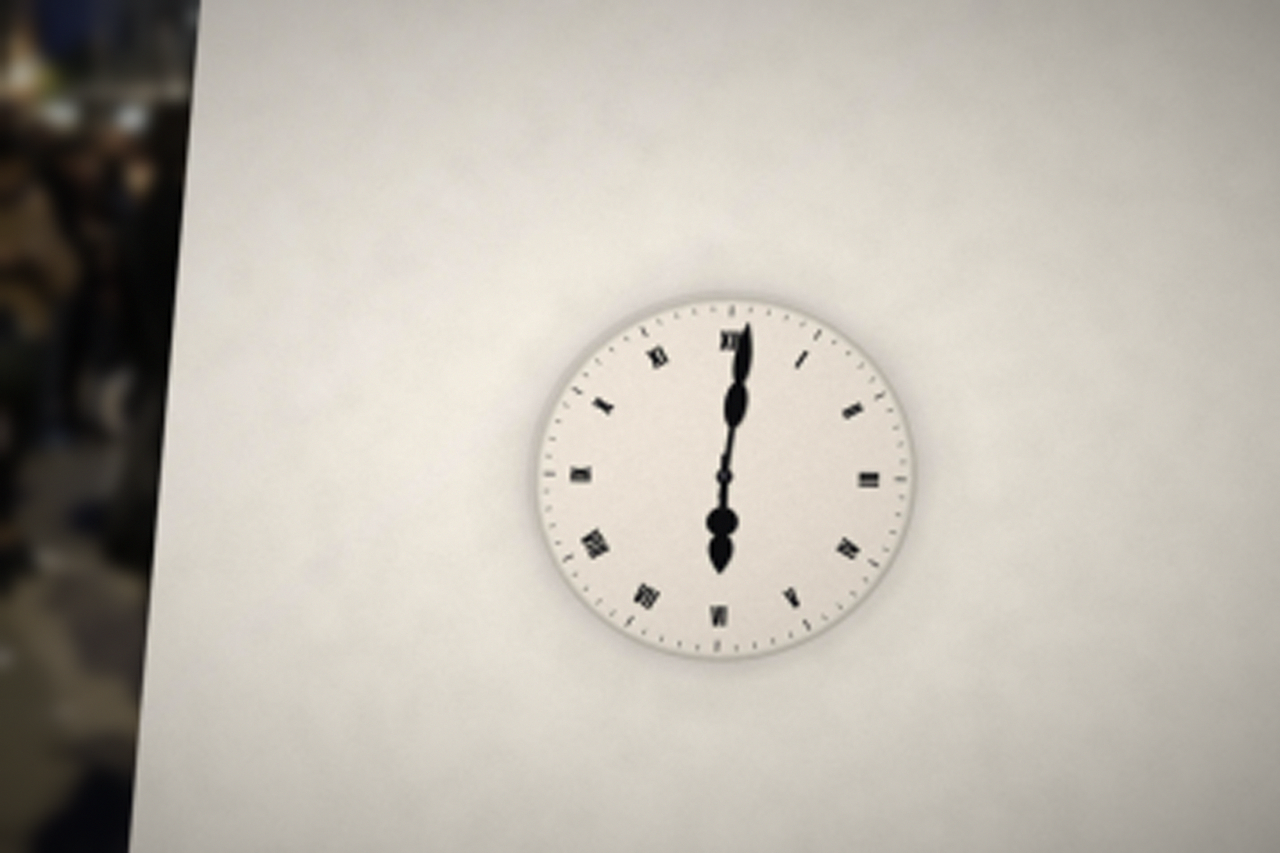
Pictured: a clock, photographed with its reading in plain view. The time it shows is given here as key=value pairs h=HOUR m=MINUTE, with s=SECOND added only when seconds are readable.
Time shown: h=6 m=1
